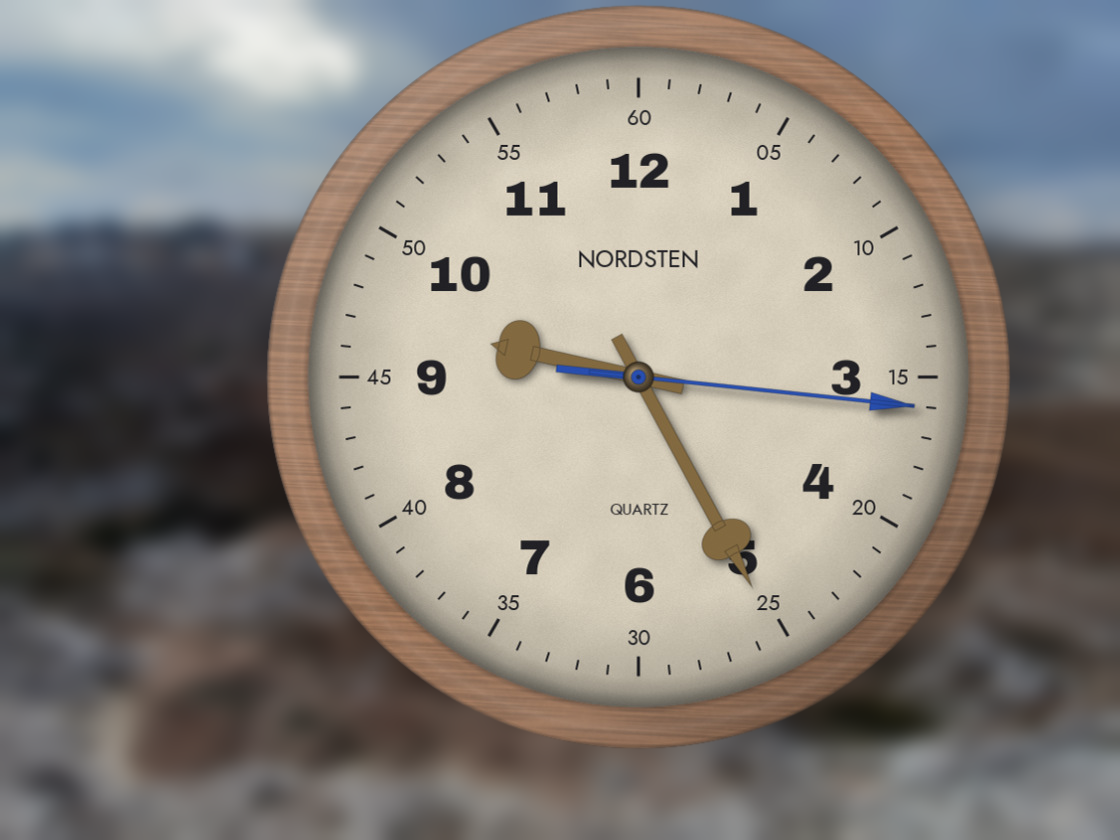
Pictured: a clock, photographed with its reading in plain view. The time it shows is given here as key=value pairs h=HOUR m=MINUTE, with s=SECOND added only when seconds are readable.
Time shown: h=9 m=25 s=16
